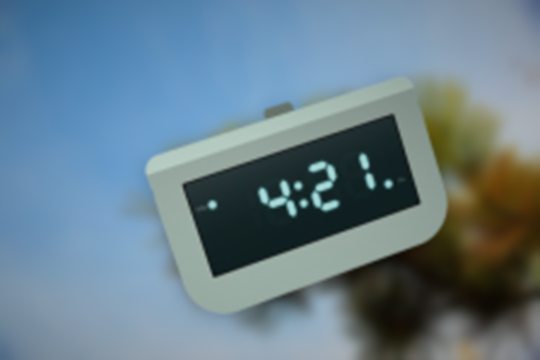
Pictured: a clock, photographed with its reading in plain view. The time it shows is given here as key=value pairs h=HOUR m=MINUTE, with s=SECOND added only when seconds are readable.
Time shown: h=4 m=21
